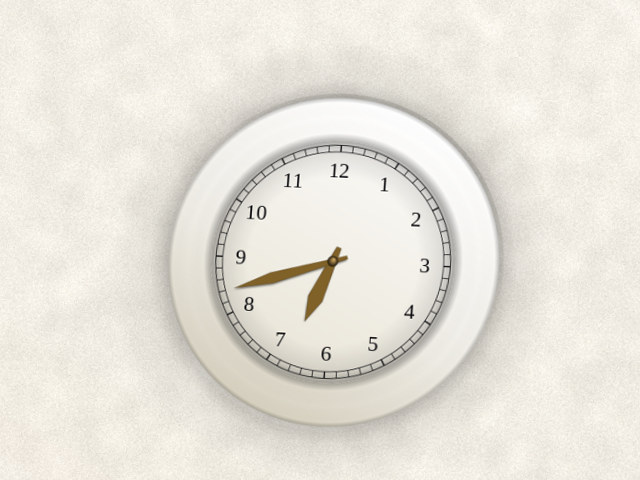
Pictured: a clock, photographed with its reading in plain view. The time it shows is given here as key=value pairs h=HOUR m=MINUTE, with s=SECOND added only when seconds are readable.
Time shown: h=6 m=42
